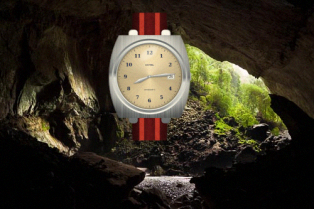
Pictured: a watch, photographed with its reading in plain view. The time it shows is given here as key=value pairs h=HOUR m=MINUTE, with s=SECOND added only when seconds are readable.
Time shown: h=8 m=14
